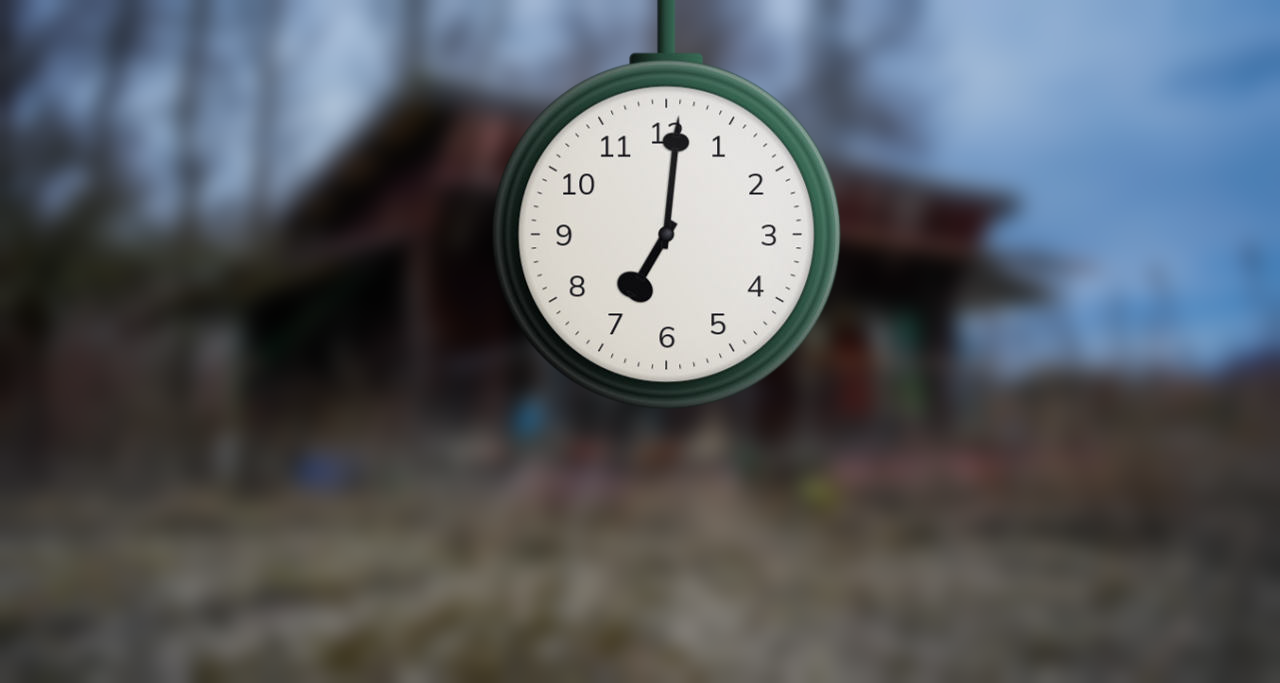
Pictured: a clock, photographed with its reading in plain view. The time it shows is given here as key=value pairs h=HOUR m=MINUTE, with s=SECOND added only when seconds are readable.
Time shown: h=7 m=1
